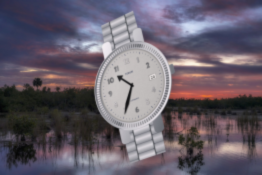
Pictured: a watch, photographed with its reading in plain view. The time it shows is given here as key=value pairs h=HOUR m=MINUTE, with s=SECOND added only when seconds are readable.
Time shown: h=10 m=35
